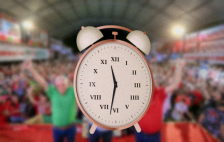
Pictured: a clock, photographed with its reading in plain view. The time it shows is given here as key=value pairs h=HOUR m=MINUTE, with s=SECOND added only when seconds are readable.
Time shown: h=11 m=32
